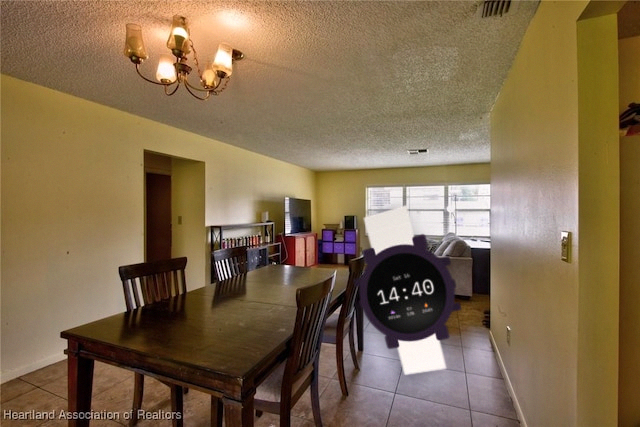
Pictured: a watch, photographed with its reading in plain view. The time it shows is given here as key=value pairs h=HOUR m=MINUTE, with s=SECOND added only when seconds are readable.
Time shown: h=14 m=40
